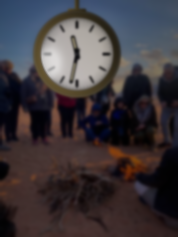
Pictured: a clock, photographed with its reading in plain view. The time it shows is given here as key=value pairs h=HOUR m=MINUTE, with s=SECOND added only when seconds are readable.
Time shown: h=11 m=32
